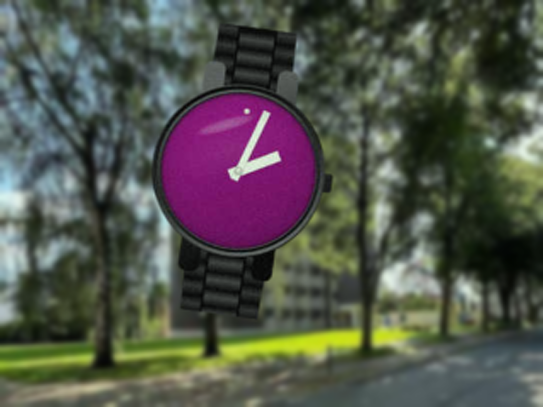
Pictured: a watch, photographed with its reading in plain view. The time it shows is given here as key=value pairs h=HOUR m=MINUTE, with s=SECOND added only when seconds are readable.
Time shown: h=2 m=3
